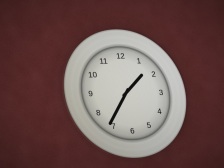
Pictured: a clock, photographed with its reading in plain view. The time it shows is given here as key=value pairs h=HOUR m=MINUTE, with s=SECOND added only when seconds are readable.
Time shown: h=1 m=36
